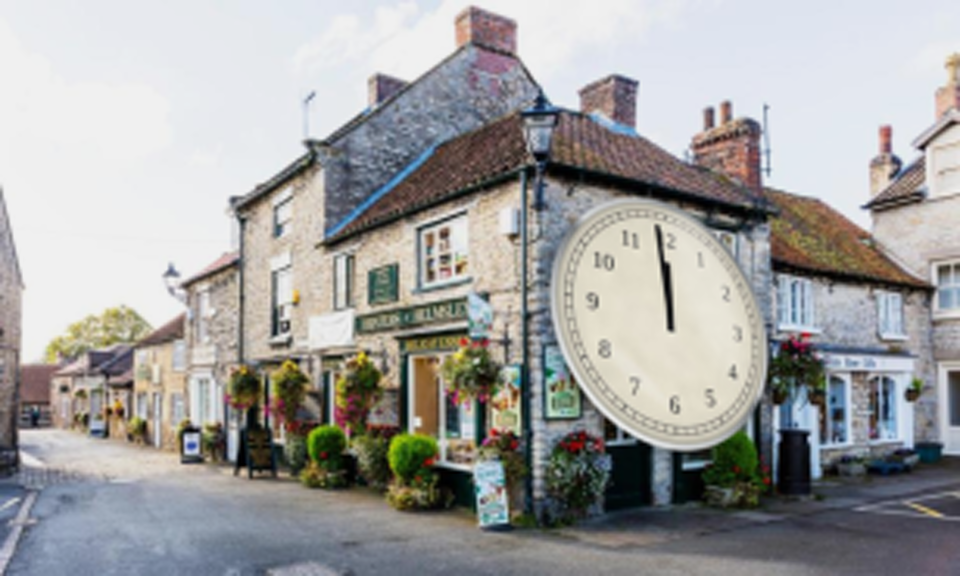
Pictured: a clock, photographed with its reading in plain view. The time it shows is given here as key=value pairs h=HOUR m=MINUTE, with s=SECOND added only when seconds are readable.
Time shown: h=11 m=59
